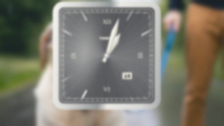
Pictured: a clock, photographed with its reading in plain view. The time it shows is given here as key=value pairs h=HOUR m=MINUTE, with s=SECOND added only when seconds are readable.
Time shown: h=1 m=3
